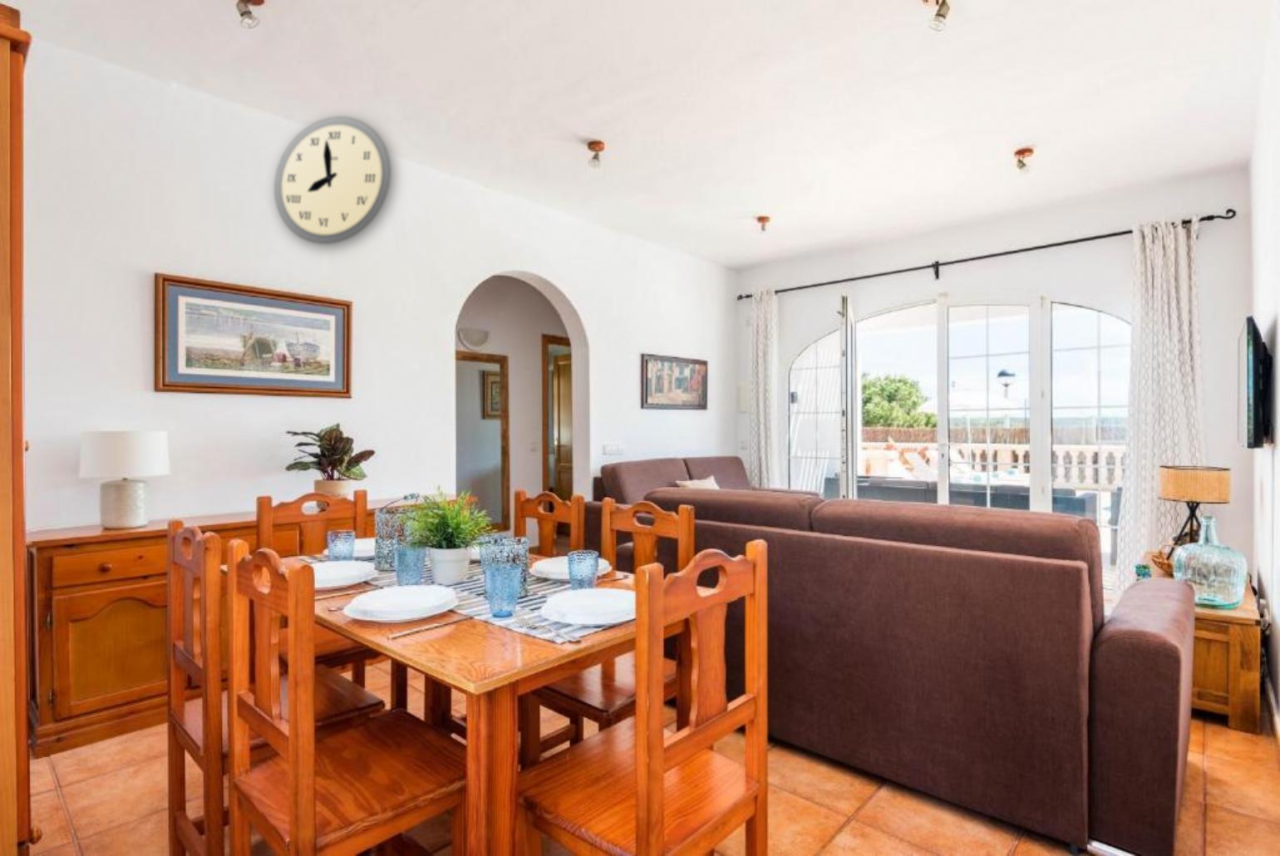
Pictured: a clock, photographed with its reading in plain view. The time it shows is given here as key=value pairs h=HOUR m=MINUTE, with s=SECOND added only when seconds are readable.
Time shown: h=7 m=58
